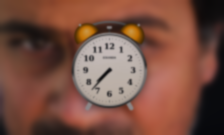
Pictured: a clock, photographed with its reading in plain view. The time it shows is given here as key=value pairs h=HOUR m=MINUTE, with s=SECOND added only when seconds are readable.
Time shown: h=7 m=37
